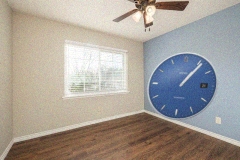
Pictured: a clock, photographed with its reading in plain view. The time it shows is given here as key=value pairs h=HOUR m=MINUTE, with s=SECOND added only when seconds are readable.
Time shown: h=1 m=6
